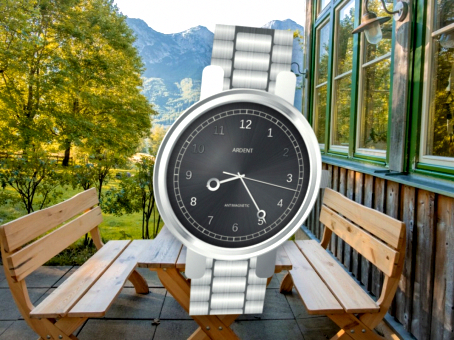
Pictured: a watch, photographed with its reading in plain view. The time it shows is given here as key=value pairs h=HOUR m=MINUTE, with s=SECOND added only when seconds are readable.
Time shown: h=8 m=24 s=17
